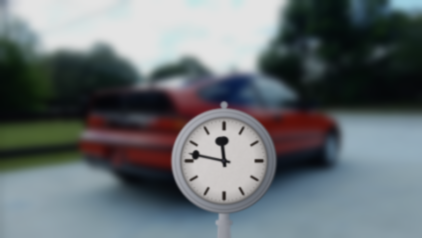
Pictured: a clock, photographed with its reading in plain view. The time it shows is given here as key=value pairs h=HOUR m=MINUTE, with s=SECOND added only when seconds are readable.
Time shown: h=11 m=47
